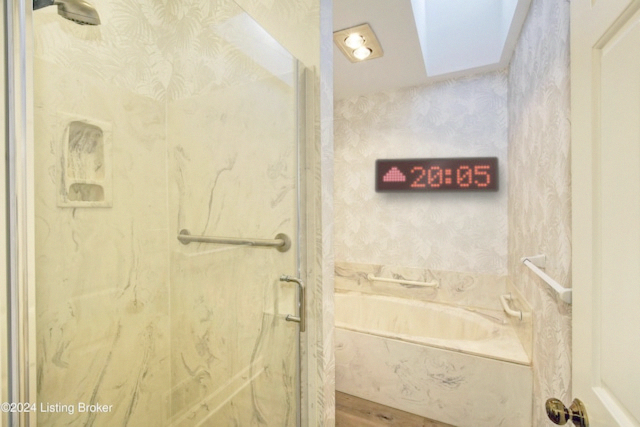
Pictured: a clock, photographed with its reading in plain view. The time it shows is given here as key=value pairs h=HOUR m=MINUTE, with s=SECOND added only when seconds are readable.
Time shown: h=20 m=5
